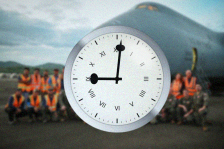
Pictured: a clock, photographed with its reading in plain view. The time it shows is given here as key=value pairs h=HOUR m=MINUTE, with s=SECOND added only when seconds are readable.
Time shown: h=9 m=1
